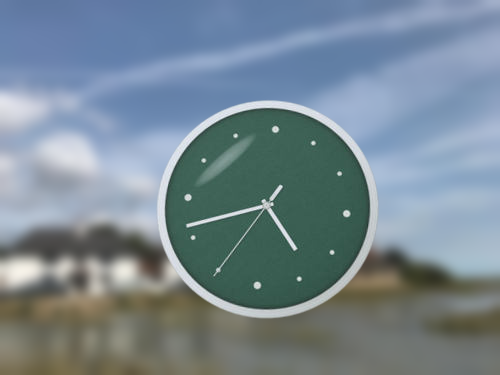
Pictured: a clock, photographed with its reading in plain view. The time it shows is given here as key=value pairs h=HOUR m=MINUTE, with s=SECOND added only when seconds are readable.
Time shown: h=4 m=41 s=35
